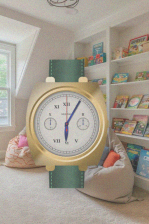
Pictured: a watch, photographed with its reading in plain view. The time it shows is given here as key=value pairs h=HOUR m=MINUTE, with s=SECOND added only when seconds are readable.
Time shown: h=6 m=5
